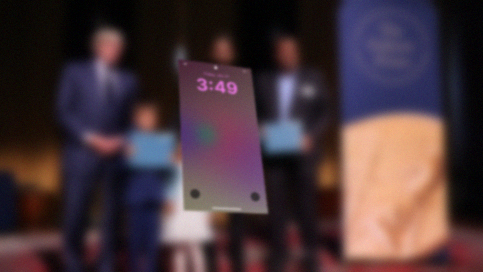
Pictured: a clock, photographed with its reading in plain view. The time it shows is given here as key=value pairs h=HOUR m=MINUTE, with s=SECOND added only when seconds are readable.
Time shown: h=3 m=49
